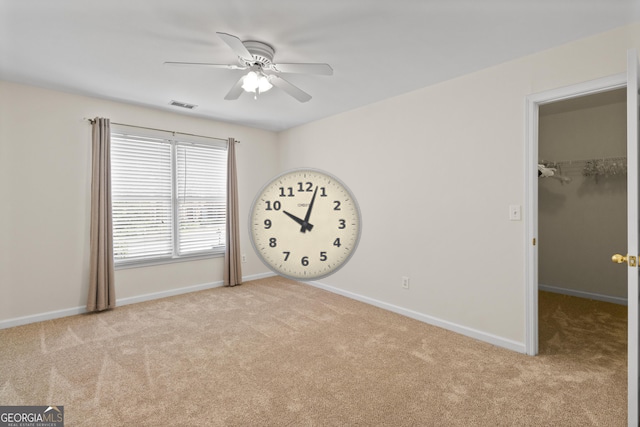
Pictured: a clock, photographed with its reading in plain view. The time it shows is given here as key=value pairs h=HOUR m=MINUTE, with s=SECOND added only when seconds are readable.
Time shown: h=10 m=3
